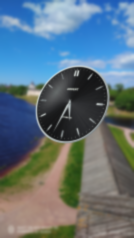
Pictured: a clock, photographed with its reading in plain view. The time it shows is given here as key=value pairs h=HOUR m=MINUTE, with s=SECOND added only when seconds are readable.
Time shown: h=5 m=33
